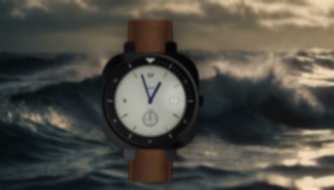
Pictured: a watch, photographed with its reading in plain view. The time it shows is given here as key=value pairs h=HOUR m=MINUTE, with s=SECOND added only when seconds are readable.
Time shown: h=12 m=57
